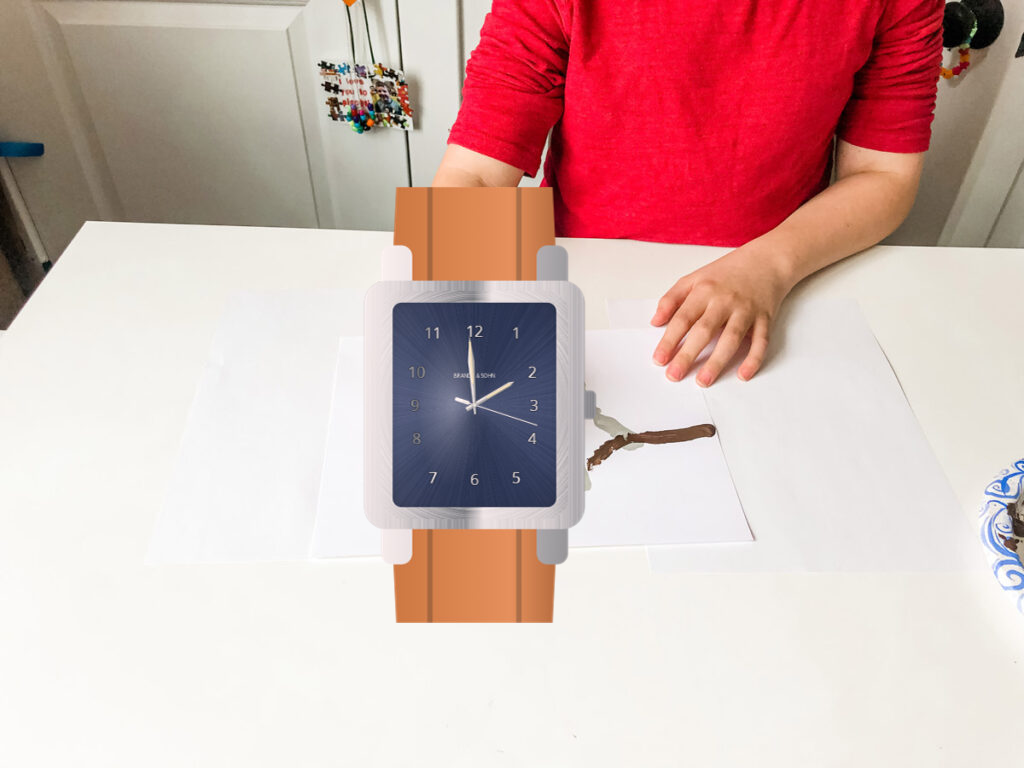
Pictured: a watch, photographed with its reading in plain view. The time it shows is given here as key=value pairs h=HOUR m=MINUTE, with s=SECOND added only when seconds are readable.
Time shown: h=1 m=59 s=18
